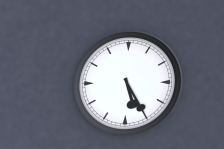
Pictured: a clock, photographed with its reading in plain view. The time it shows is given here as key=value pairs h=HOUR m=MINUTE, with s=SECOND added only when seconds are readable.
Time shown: h=5 m=25
